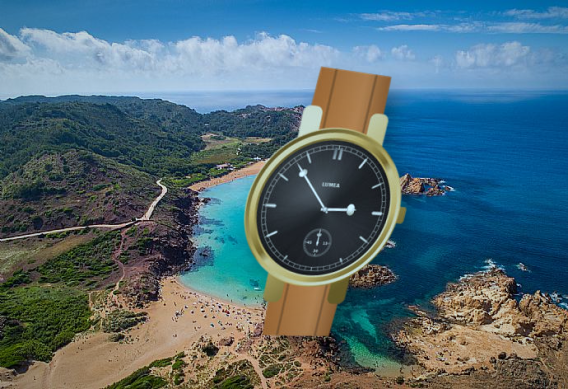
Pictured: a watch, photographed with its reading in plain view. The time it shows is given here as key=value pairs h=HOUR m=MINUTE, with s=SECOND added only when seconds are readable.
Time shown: h=2 m=53
